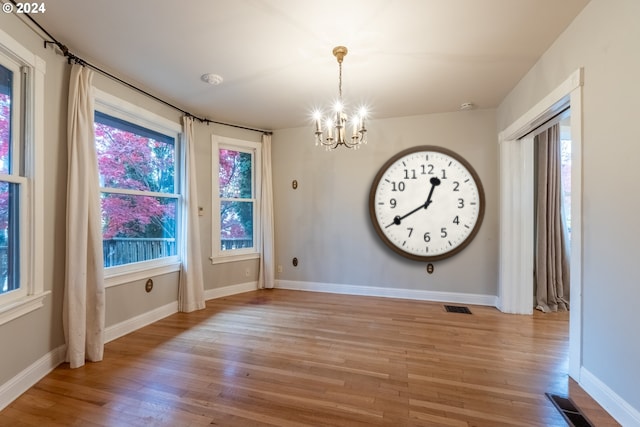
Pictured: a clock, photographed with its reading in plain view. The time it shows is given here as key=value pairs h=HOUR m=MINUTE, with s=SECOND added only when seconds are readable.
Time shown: h=12 m=40
